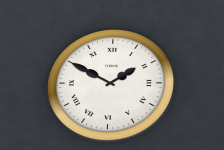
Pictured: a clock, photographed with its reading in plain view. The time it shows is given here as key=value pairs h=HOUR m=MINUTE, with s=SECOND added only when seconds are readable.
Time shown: h=1 m=50
